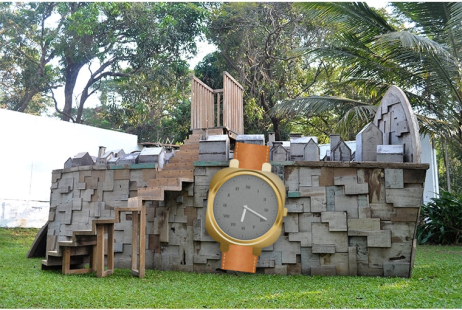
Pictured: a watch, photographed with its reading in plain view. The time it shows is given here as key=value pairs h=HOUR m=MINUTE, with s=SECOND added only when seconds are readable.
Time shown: h=6 m=19
